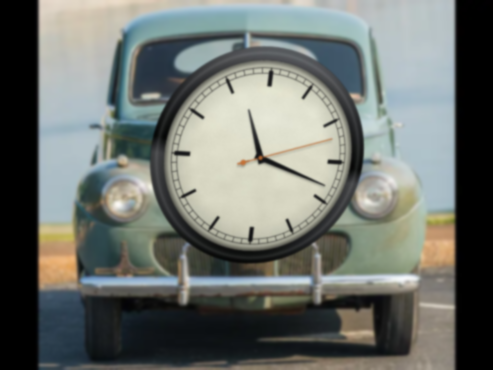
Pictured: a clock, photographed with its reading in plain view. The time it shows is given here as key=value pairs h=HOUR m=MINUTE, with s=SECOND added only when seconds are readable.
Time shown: h=11 m=18 s=12
